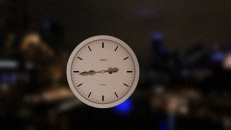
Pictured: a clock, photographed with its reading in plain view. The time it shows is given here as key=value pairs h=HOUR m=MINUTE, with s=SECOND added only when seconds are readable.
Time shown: h=2 m=44
